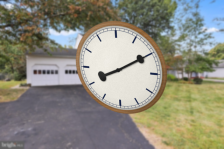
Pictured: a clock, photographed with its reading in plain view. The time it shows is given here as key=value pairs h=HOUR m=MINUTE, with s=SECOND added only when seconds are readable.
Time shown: h=8 m=10
